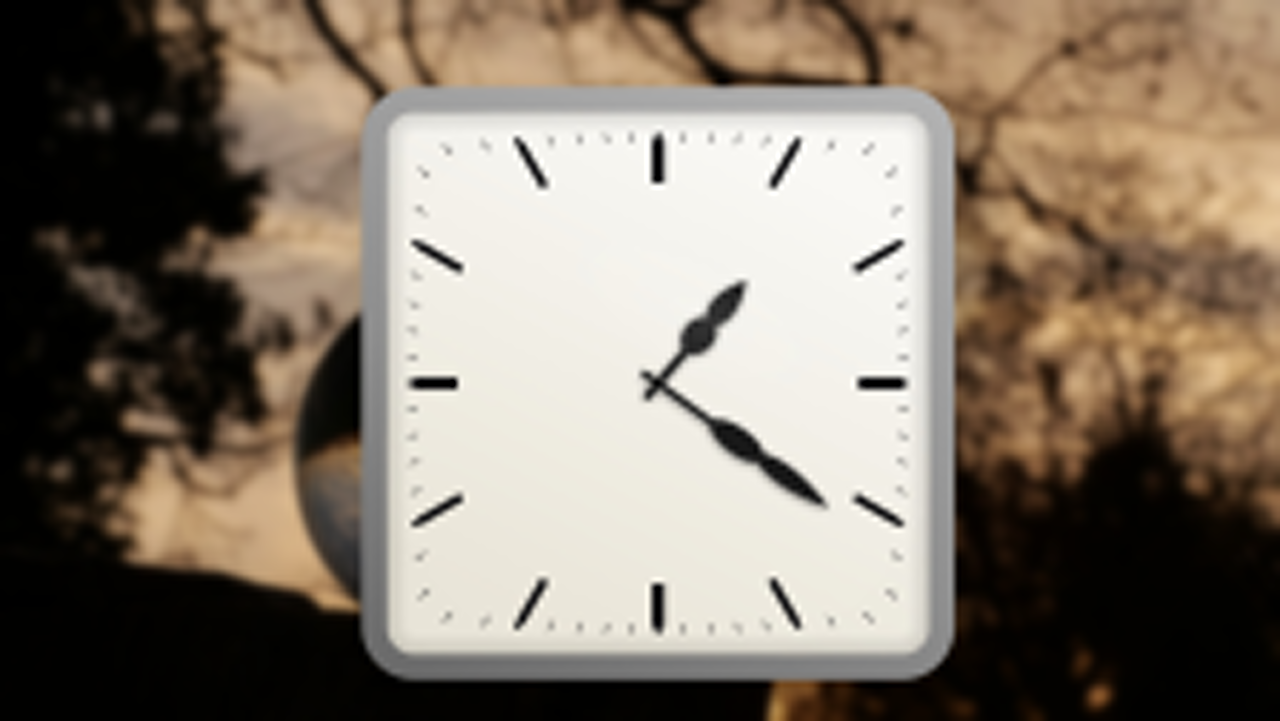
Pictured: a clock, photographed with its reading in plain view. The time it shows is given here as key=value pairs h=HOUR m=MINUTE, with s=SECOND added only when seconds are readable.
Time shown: h=1 m=21
